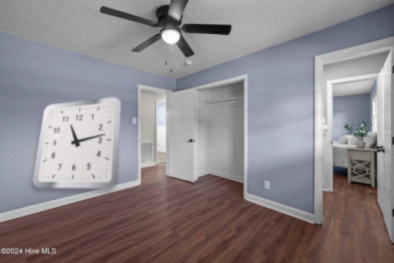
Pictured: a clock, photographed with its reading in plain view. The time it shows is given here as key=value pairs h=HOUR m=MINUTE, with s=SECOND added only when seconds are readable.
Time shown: h=11 m=13
